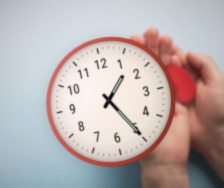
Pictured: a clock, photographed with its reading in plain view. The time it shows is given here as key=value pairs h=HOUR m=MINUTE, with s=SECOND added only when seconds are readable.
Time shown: h=1 m=25
